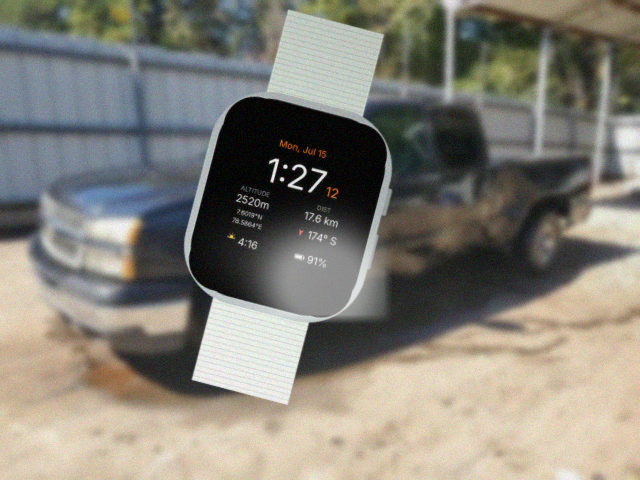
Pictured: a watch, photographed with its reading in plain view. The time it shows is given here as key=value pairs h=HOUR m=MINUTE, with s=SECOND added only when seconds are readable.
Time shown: h=1 m=27 s=12
